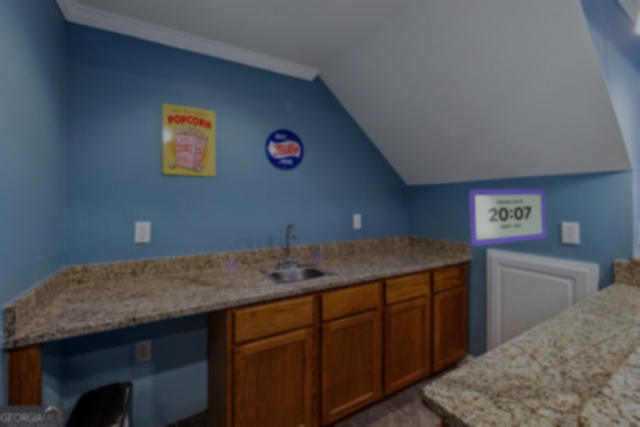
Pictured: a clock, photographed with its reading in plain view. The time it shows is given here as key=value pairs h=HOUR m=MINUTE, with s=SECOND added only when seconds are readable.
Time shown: h=20 m=7
